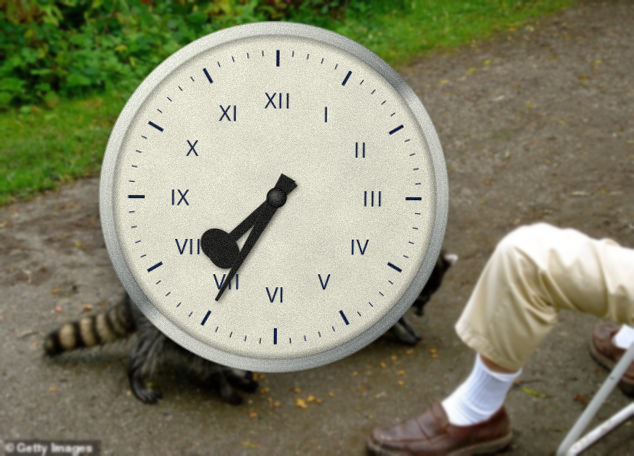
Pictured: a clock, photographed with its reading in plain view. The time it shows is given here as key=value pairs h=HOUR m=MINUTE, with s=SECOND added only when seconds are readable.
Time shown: h=7 m=35
